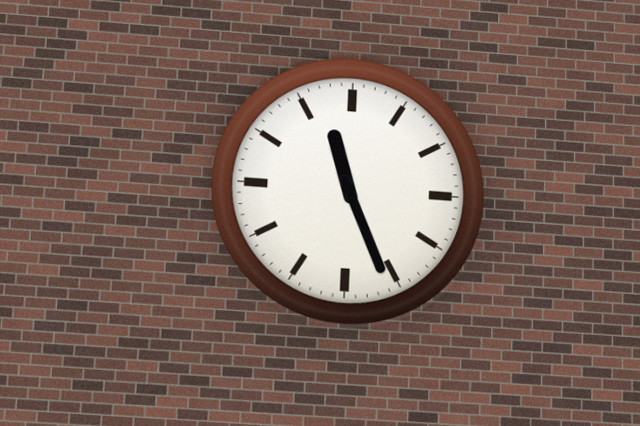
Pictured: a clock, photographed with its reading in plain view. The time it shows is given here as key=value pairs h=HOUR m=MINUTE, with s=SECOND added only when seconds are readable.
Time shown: h=11 m=26
